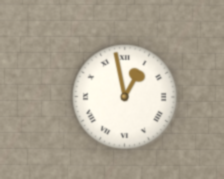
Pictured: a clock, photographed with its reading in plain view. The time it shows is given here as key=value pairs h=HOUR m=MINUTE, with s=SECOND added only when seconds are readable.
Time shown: h=12 m=58
